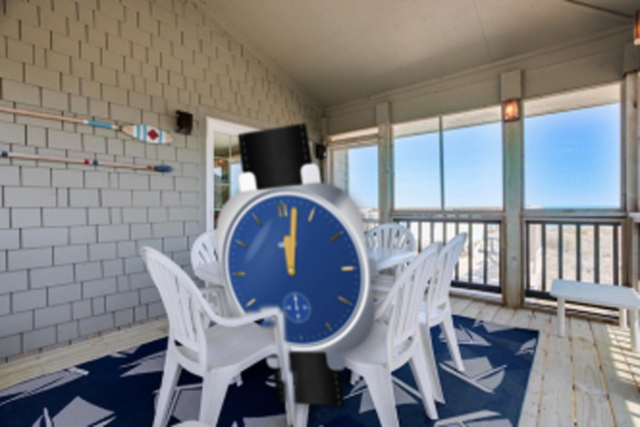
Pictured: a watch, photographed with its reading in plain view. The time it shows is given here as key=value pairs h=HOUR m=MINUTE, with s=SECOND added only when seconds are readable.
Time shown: h=12 m=2
